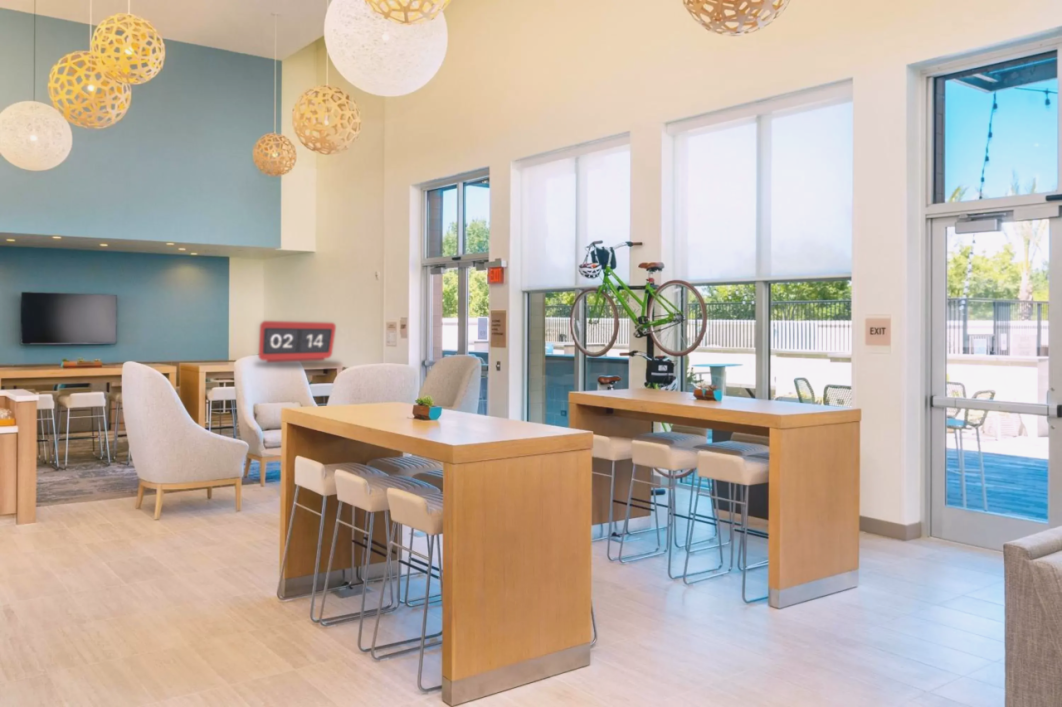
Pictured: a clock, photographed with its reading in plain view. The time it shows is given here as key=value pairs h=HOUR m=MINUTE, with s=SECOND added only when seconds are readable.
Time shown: h=2 m=14
